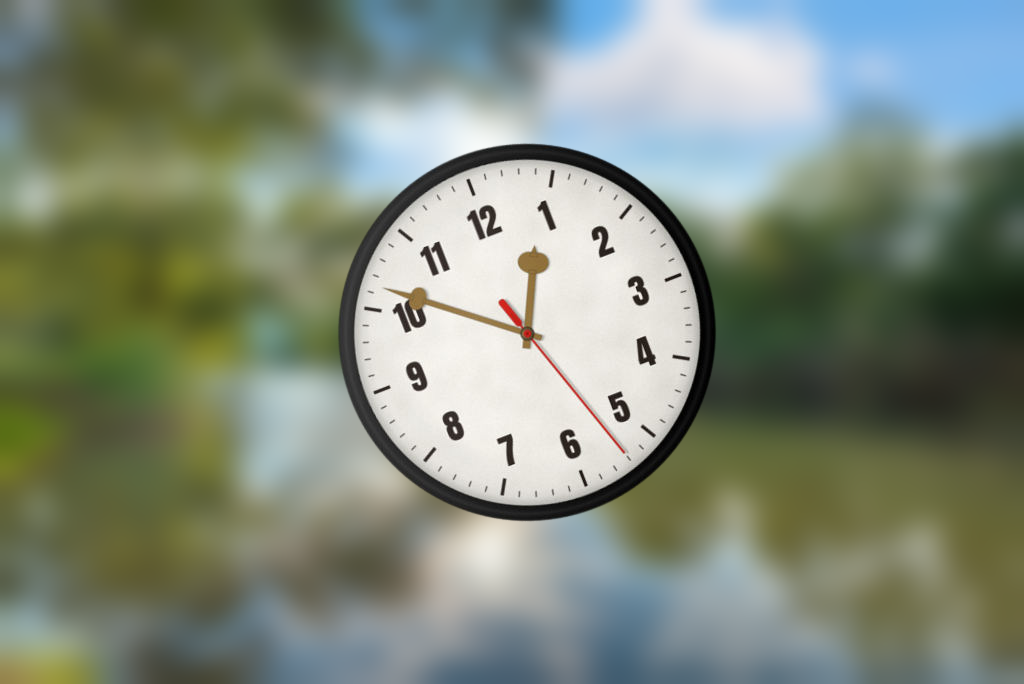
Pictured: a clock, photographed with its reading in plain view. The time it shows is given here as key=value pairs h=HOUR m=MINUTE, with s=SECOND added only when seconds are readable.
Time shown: h=12 m=51 s=27
